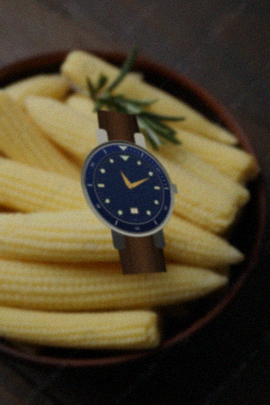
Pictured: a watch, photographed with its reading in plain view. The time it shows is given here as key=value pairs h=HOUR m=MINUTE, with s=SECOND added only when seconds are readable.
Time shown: h=11 m=11
